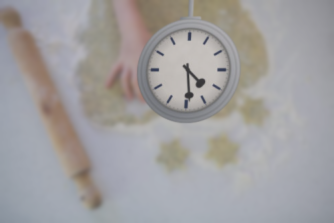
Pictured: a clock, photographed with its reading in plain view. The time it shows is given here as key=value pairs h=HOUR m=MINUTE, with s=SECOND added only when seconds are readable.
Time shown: h=4 m=29
